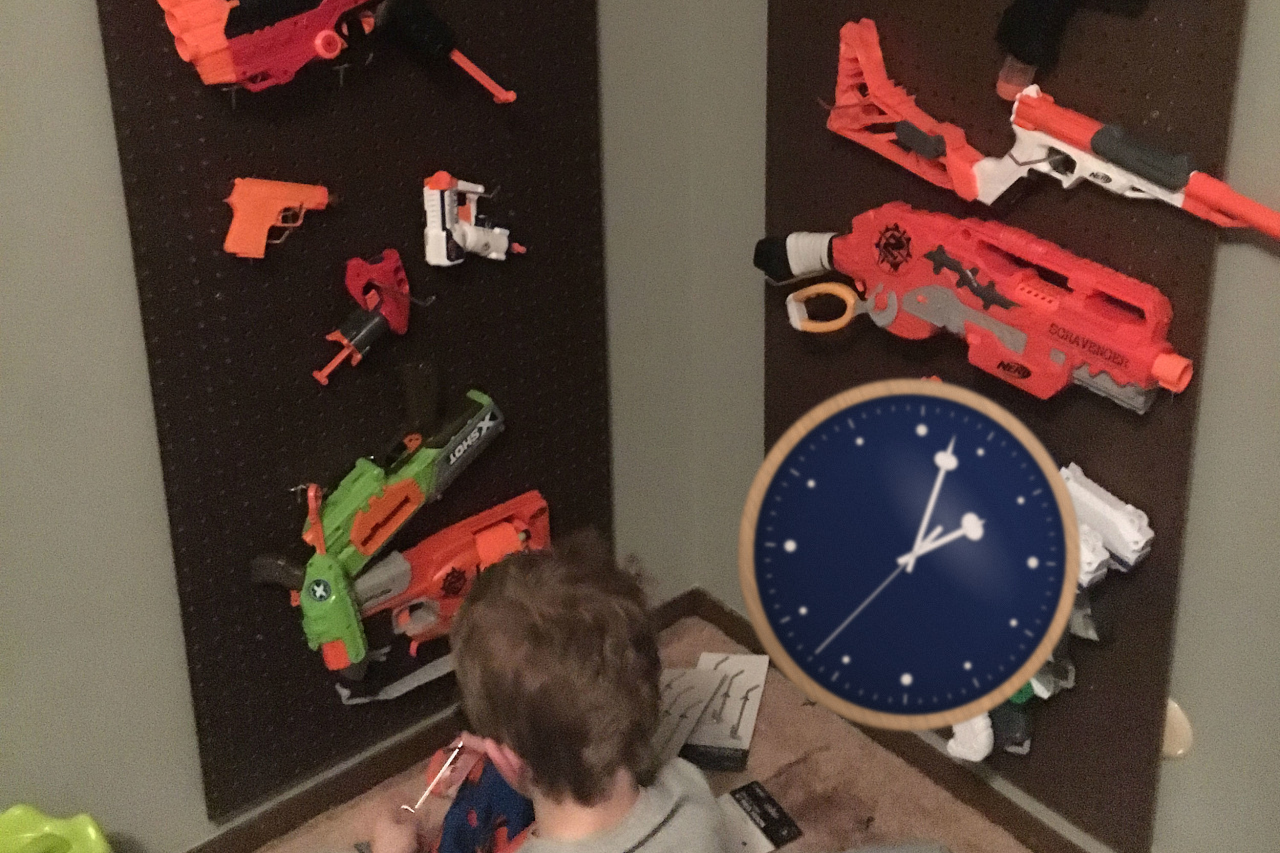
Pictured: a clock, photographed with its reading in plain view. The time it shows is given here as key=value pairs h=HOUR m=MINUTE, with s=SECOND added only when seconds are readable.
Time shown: h=2 m=2 s=37
